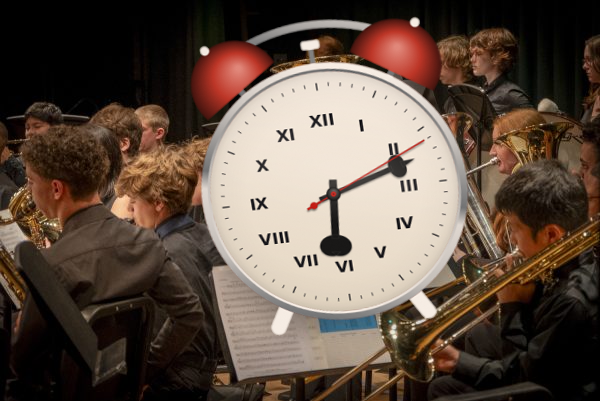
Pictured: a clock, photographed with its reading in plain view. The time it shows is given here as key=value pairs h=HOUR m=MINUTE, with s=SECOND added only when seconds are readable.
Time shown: h=6 m=12 s=11
